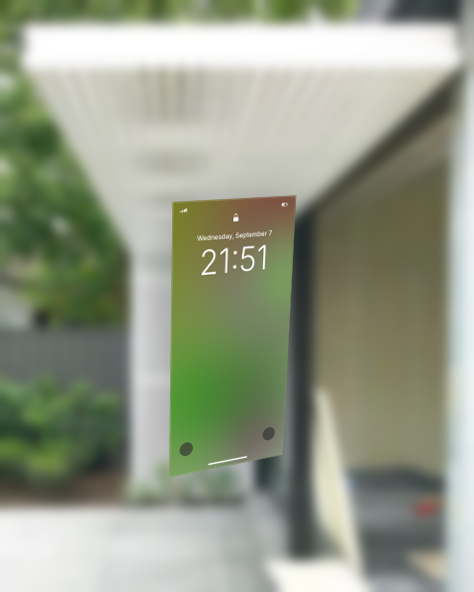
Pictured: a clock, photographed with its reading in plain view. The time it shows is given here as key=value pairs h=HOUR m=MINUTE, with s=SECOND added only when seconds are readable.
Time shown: h=21 m=51
